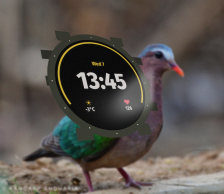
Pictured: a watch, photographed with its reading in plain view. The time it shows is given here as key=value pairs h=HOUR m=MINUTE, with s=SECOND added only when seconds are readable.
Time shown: h=13 m=45
